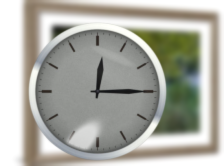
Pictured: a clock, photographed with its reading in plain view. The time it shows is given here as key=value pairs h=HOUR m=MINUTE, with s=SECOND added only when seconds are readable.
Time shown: h=12 m=15
